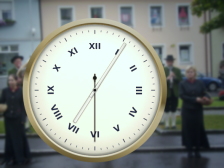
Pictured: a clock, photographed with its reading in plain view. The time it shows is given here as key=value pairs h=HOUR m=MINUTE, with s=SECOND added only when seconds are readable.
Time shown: h=7 m=5 s=30
